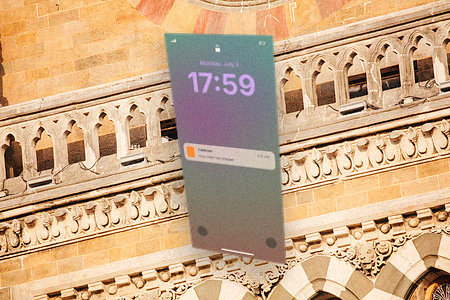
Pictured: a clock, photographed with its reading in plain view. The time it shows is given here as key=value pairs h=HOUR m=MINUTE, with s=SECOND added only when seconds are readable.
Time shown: h=17 m=59
